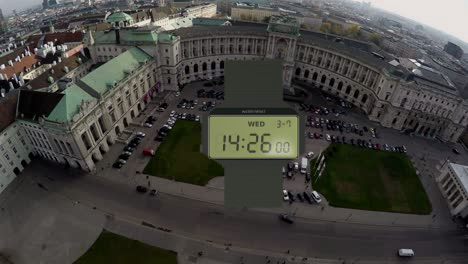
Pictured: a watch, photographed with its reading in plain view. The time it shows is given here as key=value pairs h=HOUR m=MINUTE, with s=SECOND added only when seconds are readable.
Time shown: h=14 m=26 s=0
